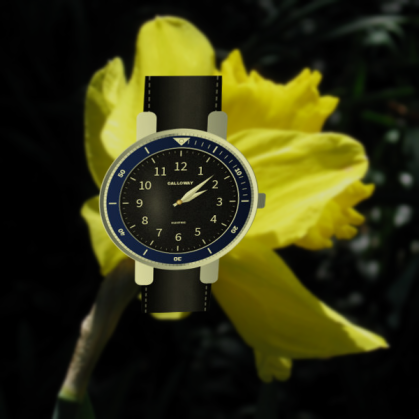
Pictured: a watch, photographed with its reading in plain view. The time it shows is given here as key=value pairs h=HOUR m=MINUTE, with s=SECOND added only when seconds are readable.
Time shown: h=2 m=8
